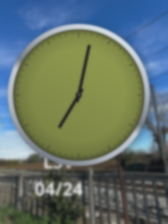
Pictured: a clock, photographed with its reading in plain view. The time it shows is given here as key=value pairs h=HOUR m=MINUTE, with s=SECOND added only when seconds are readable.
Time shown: h=7 m=2
